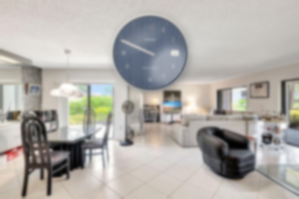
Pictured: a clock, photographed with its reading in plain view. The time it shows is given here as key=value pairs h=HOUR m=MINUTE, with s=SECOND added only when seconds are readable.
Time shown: h=9 m=49
